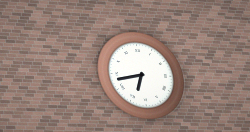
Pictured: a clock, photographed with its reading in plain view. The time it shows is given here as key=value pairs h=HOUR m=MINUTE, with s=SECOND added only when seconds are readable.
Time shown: h=6 m=43
